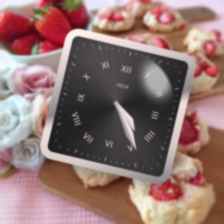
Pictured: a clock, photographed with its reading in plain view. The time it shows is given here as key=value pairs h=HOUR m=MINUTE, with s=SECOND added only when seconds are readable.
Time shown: h=4 m=24
